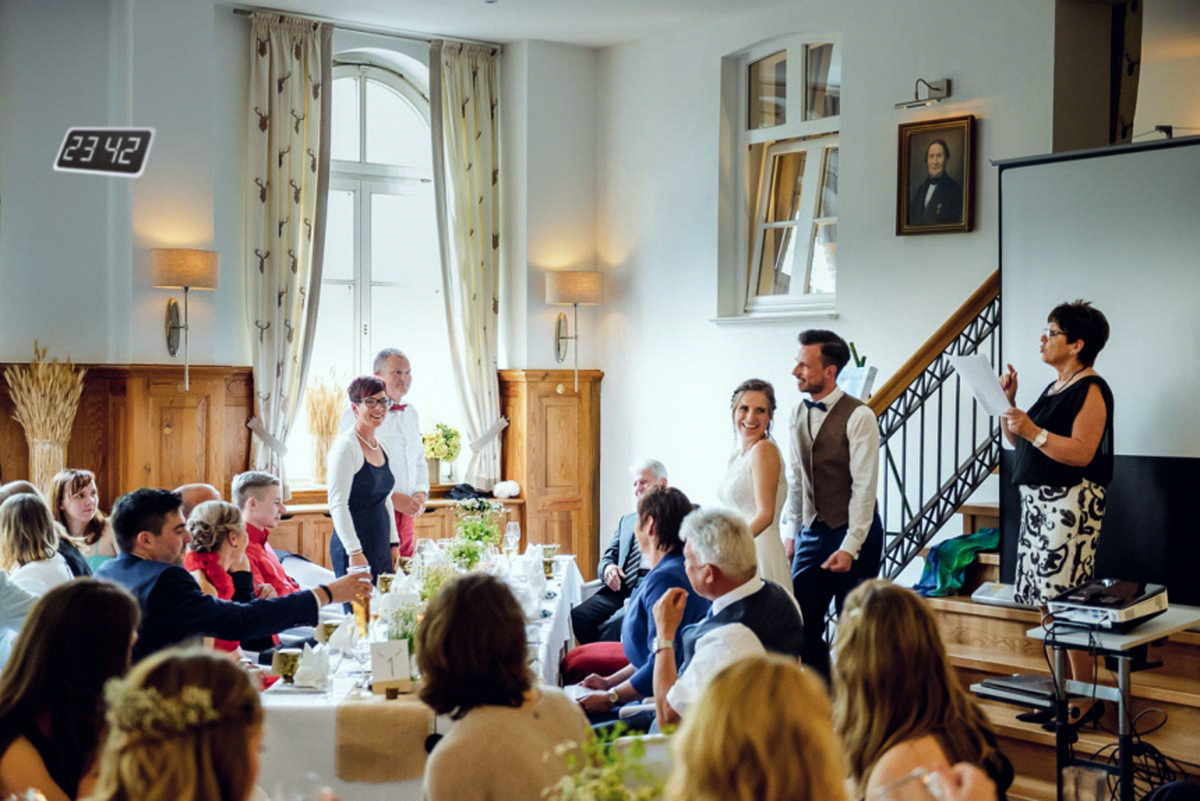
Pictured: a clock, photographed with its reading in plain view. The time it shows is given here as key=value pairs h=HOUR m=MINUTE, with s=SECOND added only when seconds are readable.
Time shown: h=23 m=42
